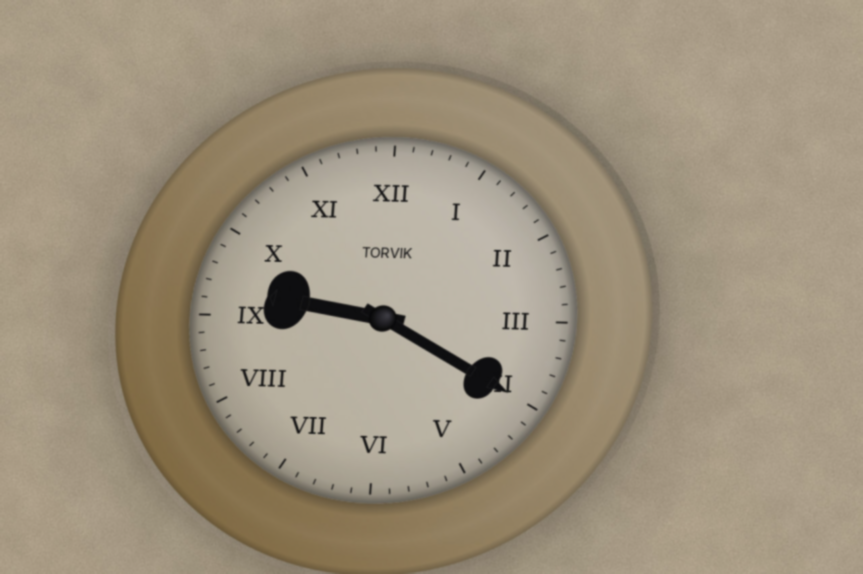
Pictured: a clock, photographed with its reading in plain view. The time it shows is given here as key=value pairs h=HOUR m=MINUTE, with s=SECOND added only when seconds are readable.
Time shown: h=9 m=20
